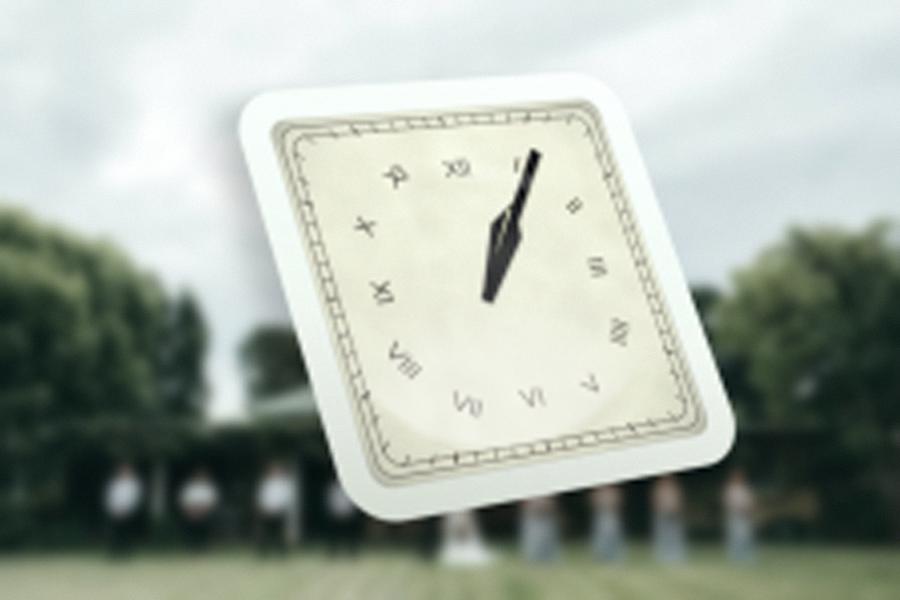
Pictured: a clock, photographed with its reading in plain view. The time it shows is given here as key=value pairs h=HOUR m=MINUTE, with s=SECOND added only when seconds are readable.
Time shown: h=1 m=6
